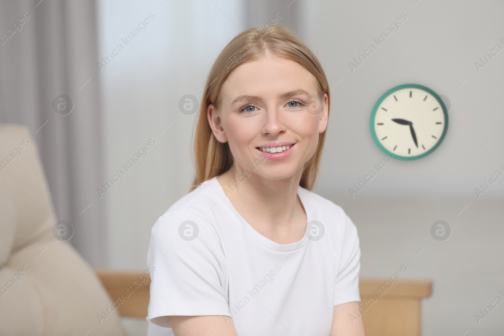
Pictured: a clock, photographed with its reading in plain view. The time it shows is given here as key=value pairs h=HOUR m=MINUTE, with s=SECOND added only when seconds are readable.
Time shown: h=9 m=27
